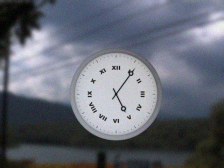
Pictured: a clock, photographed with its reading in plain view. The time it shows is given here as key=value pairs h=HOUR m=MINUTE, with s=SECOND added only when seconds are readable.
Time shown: h=5 m=6
